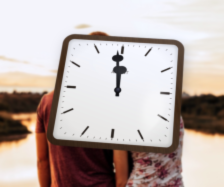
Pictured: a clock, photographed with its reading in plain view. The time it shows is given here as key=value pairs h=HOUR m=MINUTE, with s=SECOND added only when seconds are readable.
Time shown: h=11 m=59
